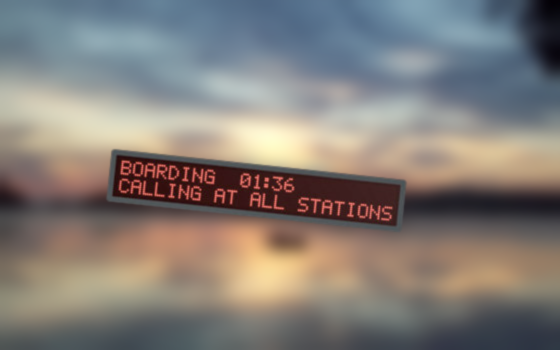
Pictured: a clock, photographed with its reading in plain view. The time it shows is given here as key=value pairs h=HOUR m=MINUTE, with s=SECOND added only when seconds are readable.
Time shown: h=1 m=36
